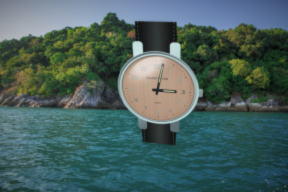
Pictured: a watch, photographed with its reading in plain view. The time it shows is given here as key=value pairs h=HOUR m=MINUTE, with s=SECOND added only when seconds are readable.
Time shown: h=3 m=2
